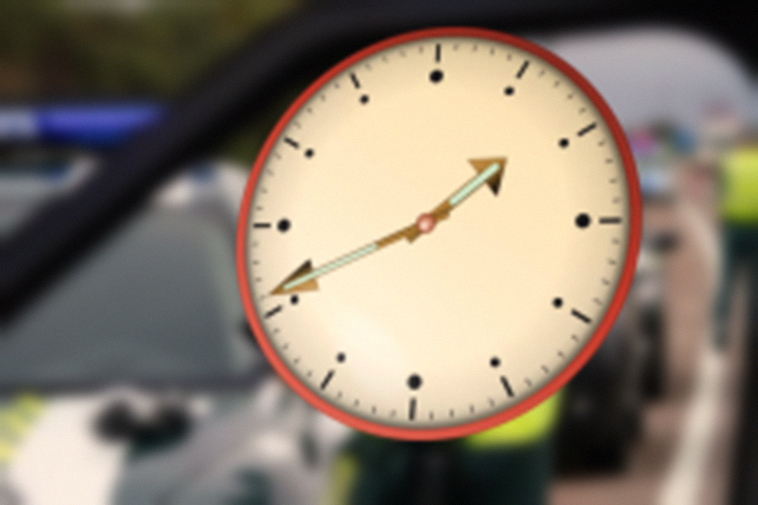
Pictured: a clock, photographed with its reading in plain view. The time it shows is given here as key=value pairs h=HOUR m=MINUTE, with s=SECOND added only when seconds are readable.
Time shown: h=1 m=41
